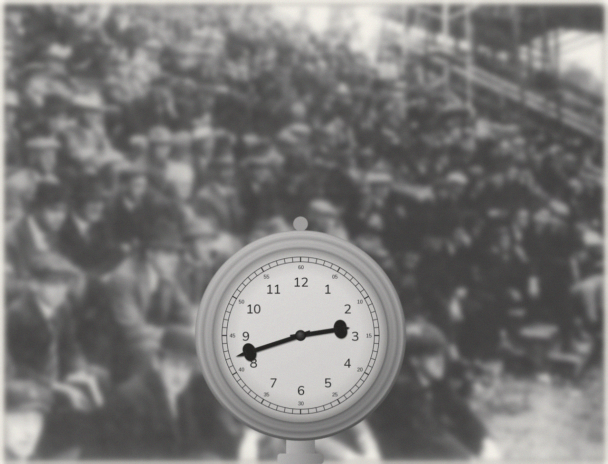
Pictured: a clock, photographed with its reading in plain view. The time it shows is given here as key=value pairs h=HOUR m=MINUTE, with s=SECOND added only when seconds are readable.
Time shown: h=2 m=42
